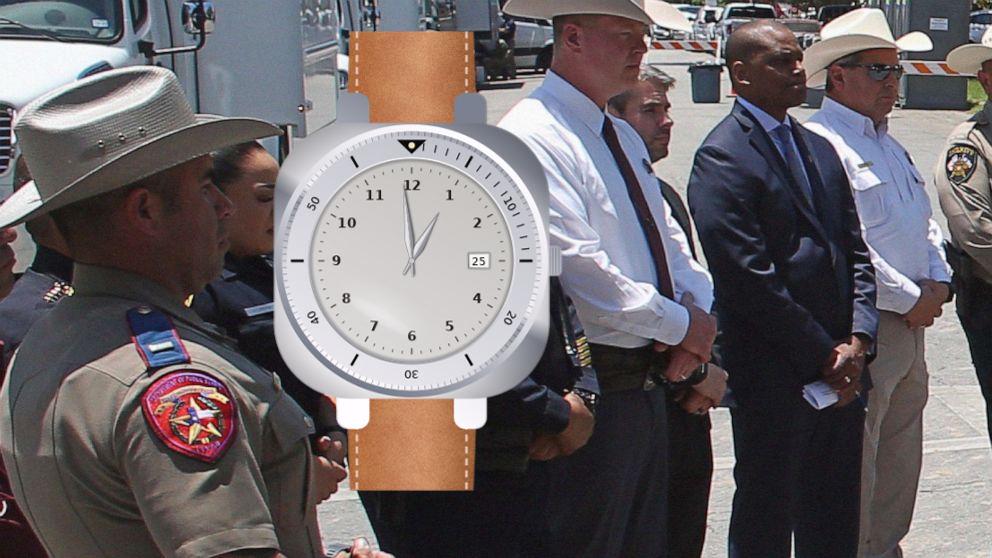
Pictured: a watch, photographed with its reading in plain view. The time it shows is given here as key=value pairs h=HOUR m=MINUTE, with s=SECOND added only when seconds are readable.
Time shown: h=12 m=59
